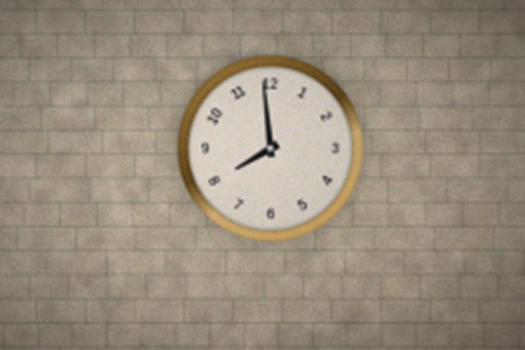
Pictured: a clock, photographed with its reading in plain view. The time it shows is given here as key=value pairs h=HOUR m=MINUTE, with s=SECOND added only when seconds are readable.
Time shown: h=7 m=59
